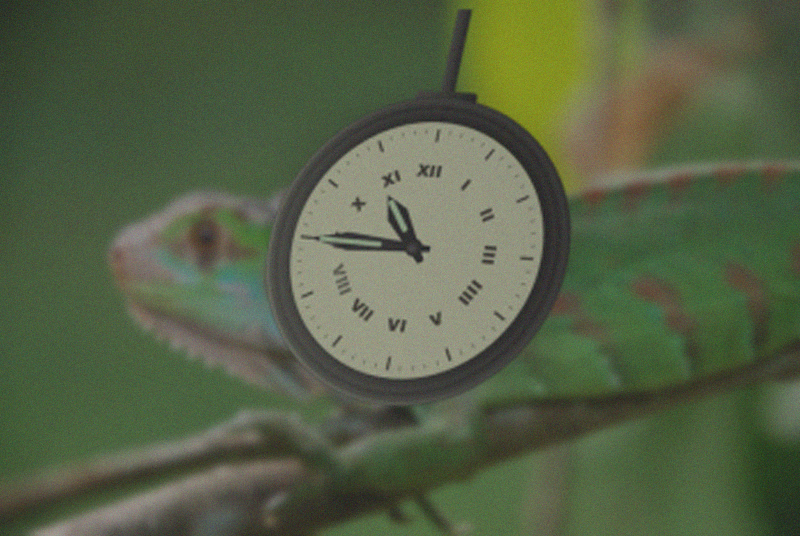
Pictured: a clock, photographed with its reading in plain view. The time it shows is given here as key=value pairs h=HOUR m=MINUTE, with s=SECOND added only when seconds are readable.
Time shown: h=10 m=45
